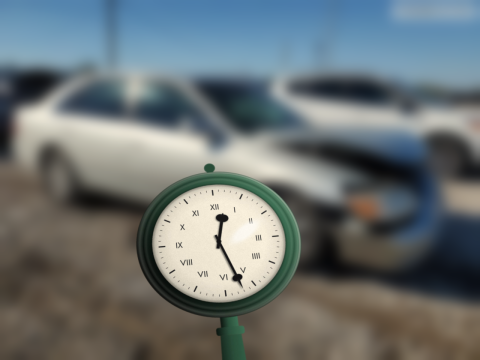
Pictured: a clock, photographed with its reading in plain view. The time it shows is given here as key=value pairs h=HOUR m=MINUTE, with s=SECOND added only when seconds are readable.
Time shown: h=12 m=27
